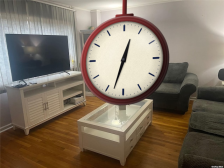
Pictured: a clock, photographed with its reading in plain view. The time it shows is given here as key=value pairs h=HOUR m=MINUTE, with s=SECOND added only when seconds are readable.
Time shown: h=12 m=33
